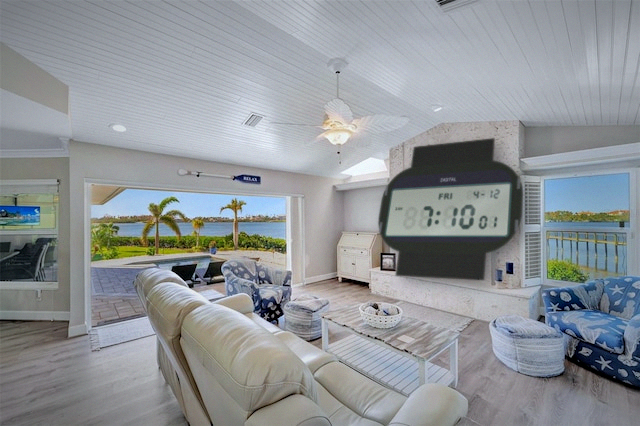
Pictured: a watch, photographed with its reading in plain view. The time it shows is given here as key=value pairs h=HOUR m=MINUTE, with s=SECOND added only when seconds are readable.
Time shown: h=7 m=10 s=1
